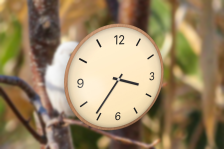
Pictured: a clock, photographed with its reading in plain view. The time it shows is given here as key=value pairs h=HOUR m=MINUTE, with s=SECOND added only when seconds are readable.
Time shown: h=3 m=36
